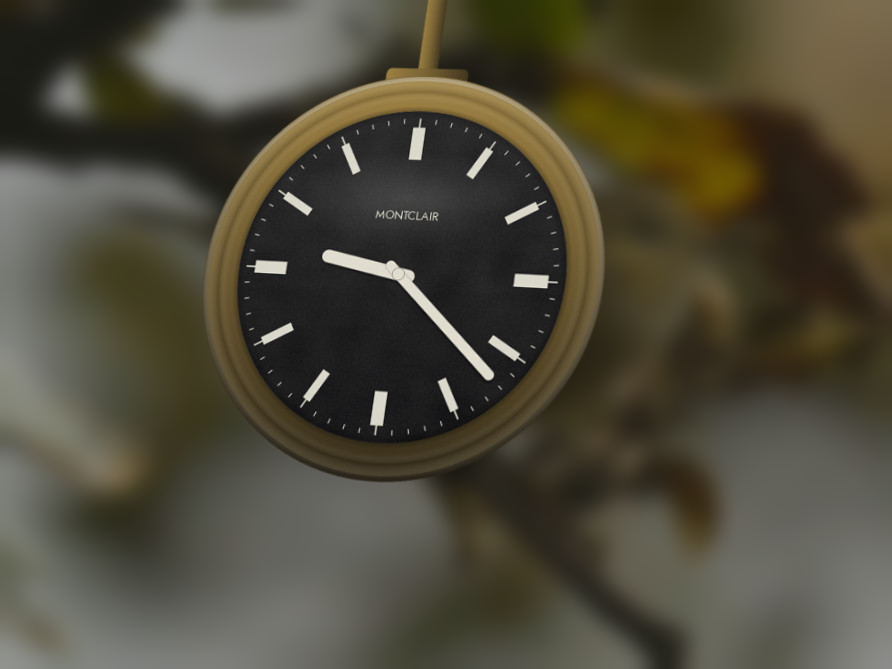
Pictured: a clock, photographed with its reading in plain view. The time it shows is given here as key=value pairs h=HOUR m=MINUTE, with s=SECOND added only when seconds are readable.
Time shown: h=9 m=22
